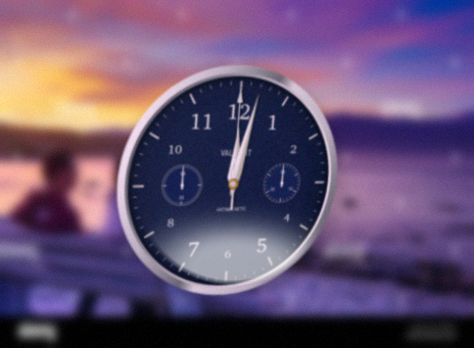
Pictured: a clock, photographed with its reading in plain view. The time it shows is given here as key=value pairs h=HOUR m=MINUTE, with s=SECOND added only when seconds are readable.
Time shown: h=12 m=2
